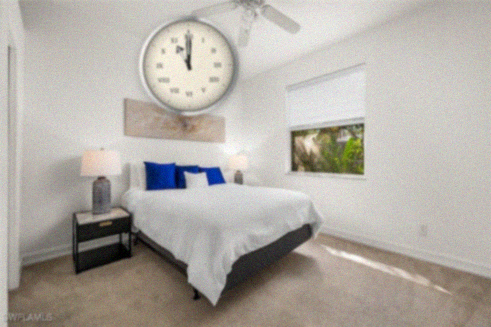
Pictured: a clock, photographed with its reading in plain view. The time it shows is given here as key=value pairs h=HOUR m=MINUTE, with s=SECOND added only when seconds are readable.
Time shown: h=11 m=0
